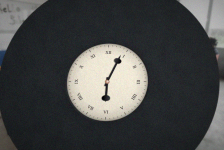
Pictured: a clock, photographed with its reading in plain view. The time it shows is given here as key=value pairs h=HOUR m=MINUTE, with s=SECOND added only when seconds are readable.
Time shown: h=6 m=4
